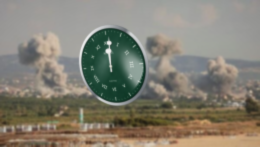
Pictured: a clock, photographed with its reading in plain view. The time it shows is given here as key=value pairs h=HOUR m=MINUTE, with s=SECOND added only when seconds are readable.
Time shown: h=12 m=1
